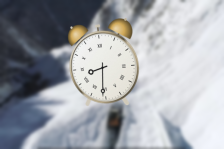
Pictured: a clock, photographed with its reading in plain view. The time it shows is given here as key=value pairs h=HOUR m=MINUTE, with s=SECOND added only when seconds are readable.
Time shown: h=8 m=31
